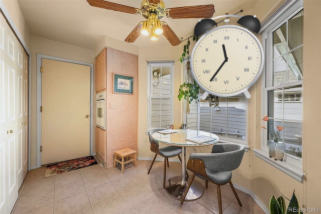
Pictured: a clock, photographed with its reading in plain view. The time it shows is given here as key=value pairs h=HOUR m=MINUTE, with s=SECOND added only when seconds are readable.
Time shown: h=11 m=36
